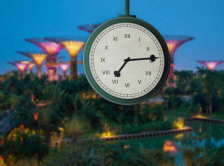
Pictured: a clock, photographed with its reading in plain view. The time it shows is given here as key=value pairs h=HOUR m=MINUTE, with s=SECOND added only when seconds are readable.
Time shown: h=7 m=14
